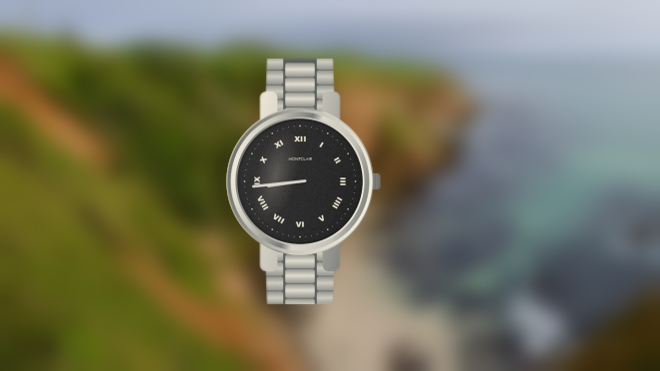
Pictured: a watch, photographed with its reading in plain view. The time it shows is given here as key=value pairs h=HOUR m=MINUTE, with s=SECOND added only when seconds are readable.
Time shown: h=8 m=44
